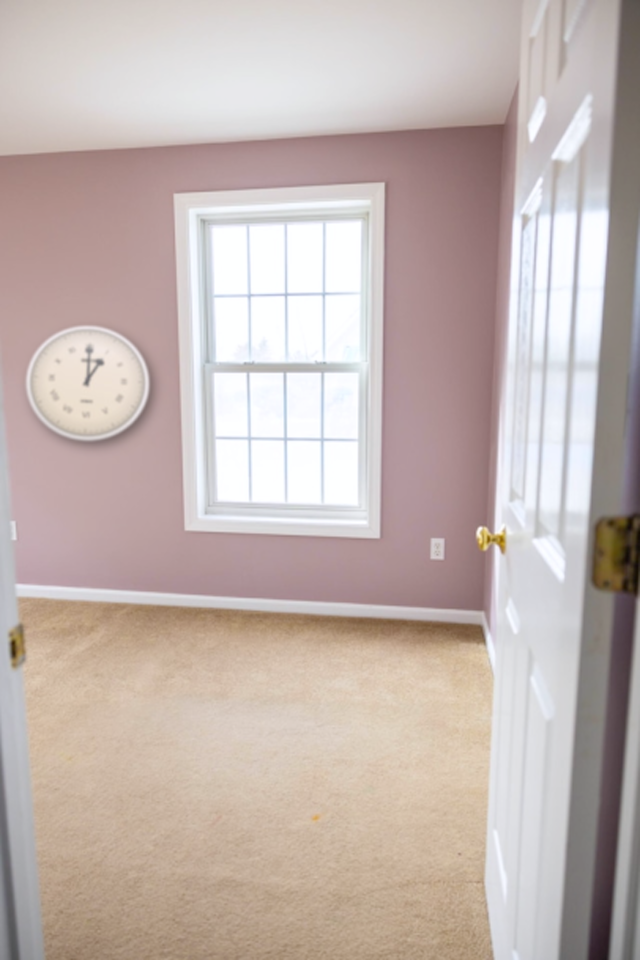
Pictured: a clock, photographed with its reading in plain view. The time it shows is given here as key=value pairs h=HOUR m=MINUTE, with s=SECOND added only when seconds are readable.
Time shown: h=1 m=0
